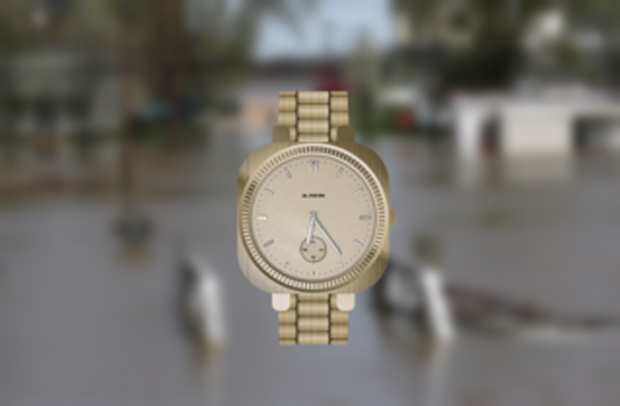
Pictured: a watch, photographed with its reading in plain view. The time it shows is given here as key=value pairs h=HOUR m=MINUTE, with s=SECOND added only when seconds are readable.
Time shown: h=6 m=24
